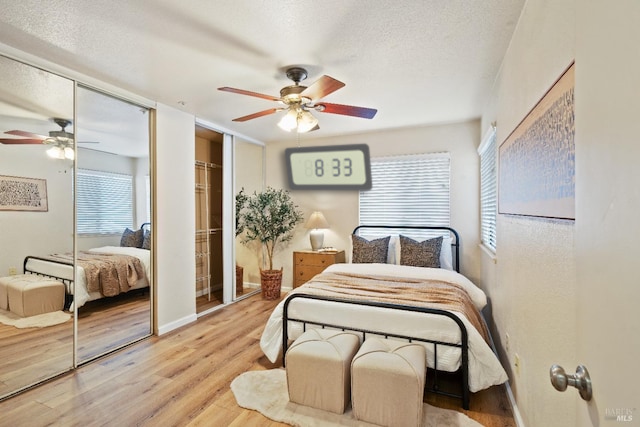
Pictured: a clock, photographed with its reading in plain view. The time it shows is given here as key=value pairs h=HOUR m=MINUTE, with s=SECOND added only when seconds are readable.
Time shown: h=8 m=33
